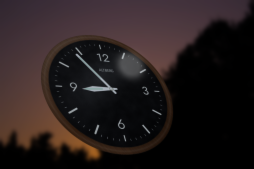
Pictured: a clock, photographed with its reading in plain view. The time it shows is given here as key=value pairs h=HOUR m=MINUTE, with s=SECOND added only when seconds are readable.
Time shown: h=8 m=54
